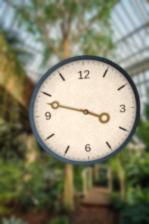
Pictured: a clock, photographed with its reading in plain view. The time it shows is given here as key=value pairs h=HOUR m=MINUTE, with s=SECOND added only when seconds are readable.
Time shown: h=3 m=48
